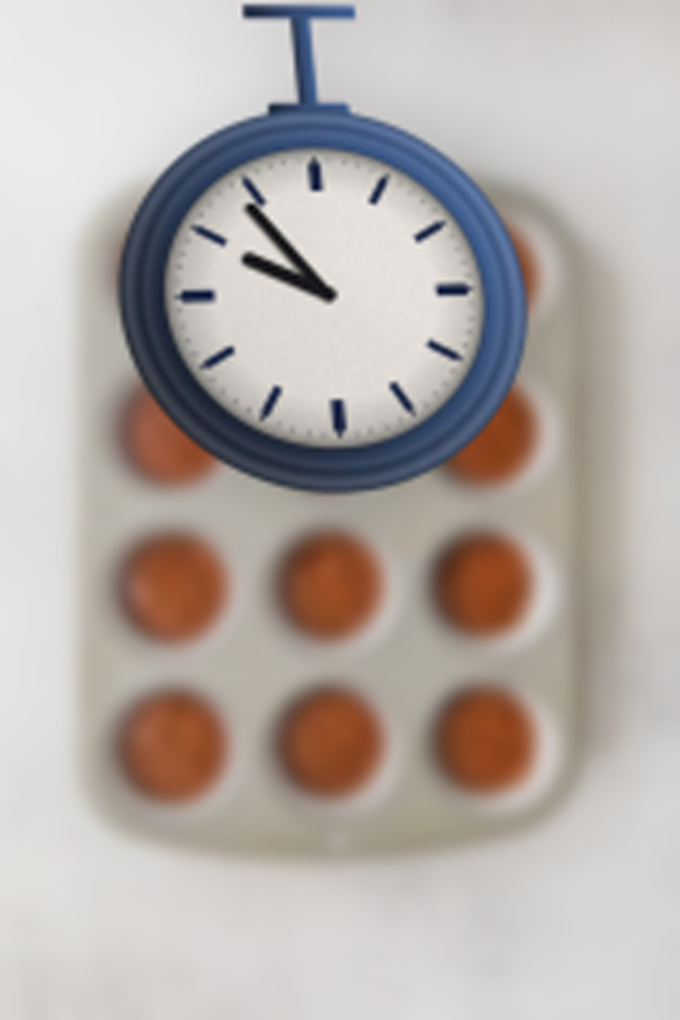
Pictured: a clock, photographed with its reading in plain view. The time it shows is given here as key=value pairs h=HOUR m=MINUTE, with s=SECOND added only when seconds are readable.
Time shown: h=9 m=54
